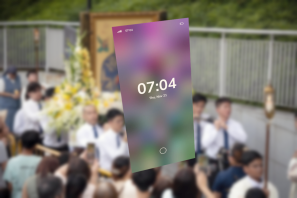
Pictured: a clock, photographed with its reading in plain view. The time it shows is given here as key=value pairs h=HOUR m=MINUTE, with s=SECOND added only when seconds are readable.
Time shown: h=7 m=4
